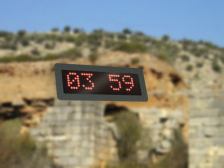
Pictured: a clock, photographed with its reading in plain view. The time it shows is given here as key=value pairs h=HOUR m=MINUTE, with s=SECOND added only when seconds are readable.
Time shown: h=3 m=59
